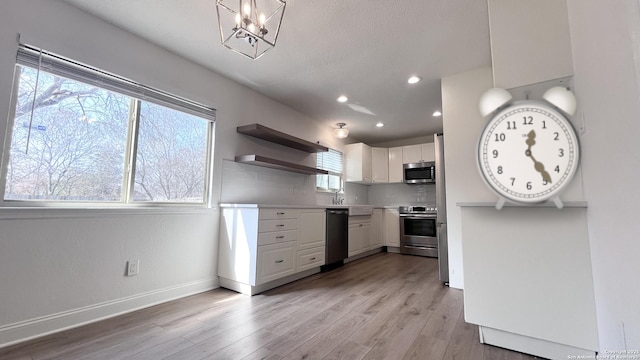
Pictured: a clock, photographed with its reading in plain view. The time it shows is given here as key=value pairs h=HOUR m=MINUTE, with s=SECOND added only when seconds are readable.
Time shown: h=12 m=24
